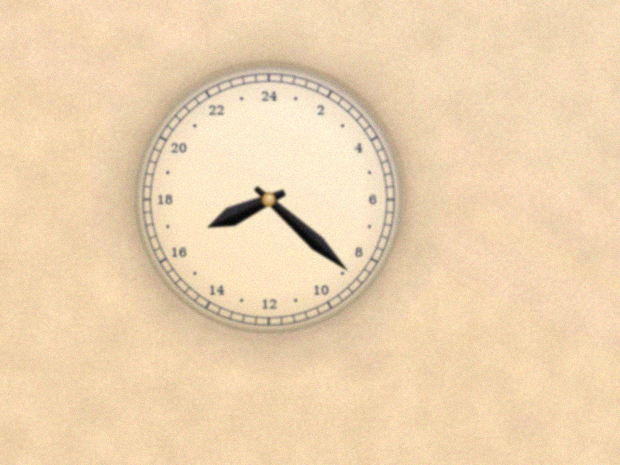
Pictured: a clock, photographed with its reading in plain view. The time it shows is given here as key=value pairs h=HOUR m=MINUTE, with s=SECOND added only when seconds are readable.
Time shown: h=16 m=22
